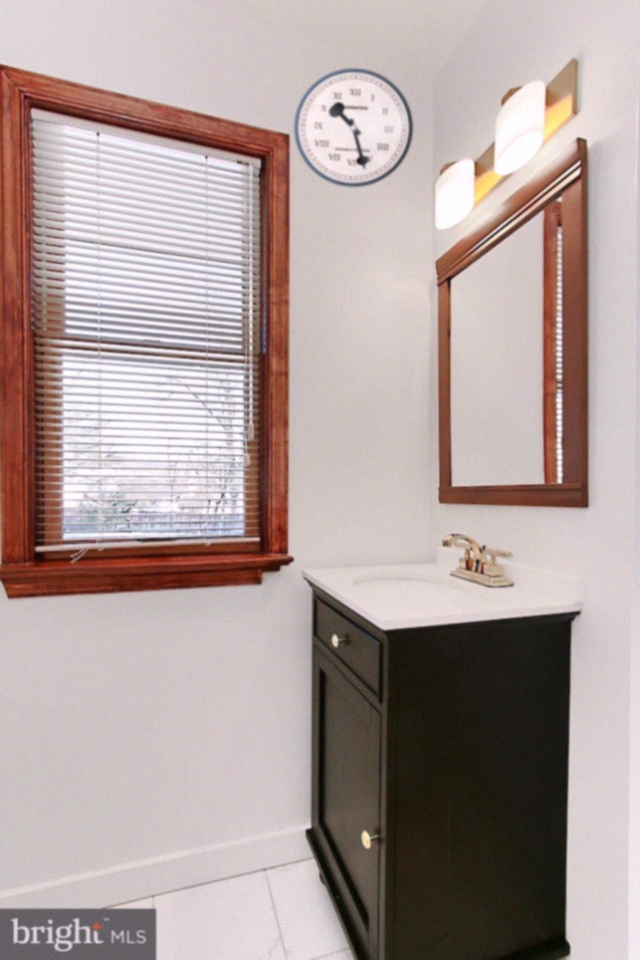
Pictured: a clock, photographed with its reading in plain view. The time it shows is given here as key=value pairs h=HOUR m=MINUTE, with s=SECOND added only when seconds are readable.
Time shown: h=10 m=27
